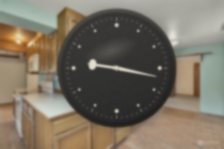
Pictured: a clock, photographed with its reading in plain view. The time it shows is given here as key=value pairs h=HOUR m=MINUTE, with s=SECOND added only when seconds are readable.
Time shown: h=9 m=17
